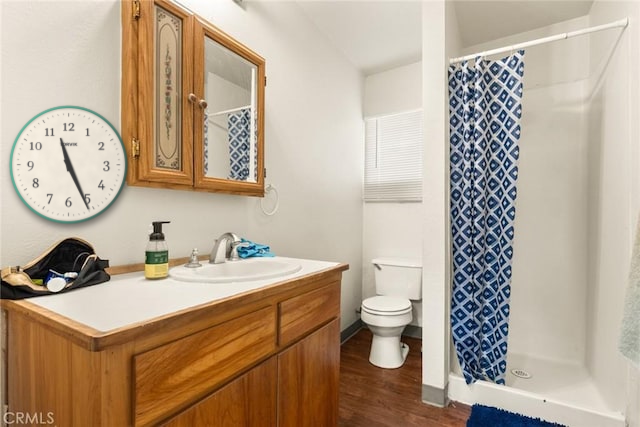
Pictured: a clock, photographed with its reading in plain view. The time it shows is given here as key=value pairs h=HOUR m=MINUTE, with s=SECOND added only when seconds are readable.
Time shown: h=11 m=26
